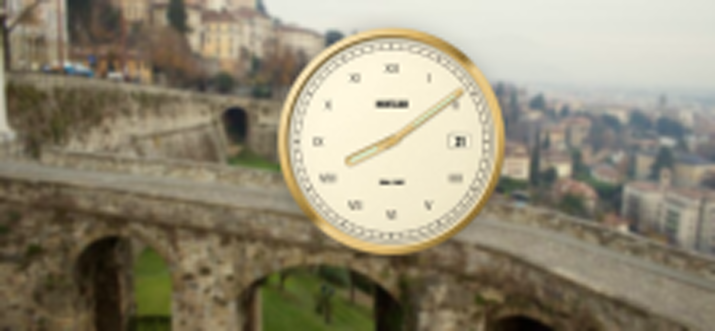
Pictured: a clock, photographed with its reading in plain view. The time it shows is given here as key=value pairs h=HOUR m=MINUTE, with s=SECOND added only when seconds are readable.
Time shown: h=8 m=9
